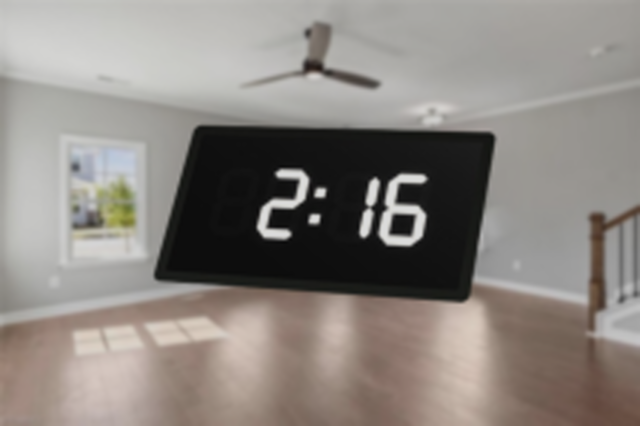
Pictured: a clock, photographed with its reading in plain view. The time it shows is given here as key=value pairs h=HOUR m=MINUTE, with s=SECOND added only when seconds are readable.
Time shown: h=2 m=16
